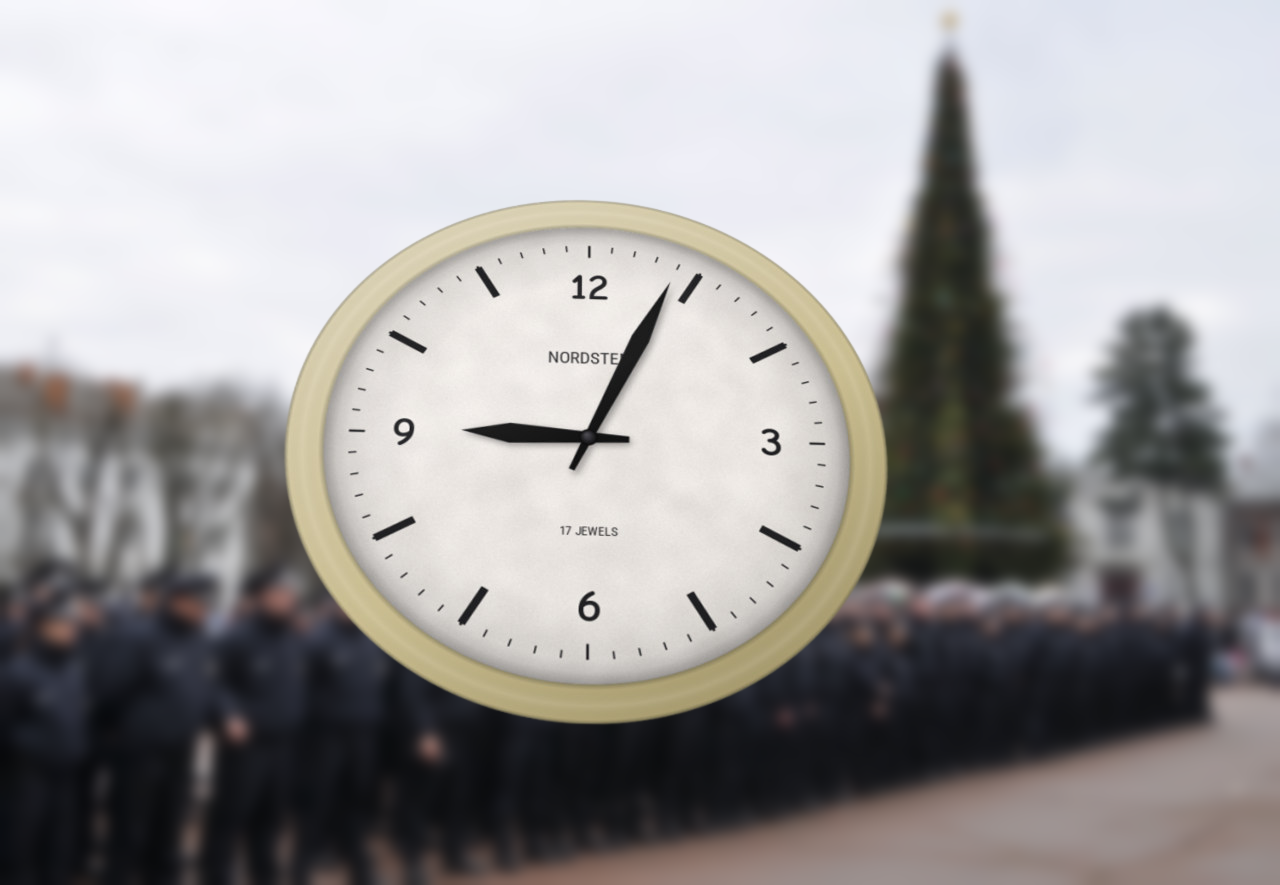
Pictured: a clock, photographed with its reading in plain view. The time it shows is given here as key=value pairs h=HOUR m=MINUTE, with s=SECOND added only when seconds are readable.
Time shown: h=9 m=4
